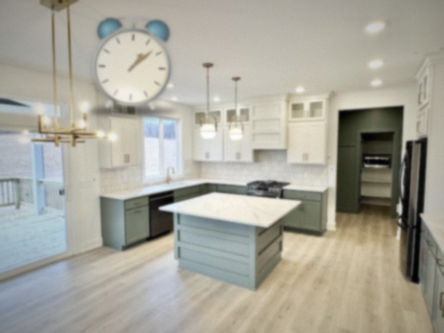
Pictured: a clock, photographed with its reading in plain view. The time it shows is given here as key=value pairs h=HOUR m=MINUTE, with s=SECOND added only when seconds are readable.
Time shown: h=1 m=8
